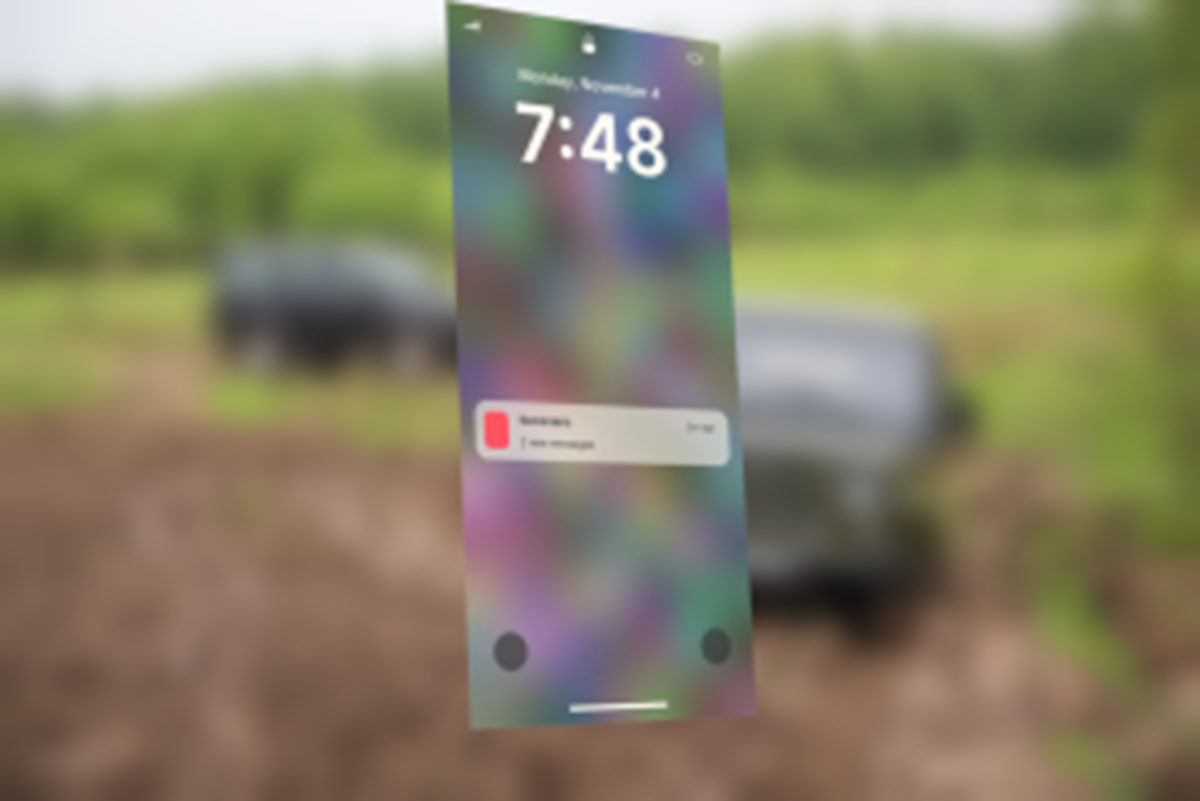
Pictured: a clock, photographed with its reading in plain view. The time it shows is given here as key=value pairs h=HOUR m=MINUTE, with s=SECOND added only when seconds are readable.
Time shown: h=7 m=48
